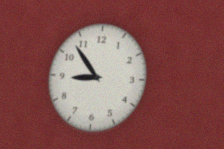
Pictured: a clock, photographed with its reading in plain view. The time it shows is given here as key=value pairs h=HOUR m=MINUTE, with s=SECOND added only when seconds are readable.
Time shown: h=8 m=53
